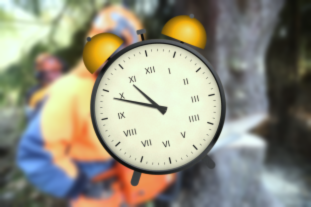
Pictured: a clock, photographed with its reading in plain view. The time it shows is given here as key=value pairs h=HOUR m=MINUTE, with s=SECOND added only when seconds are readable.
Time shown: h=10 m=49
